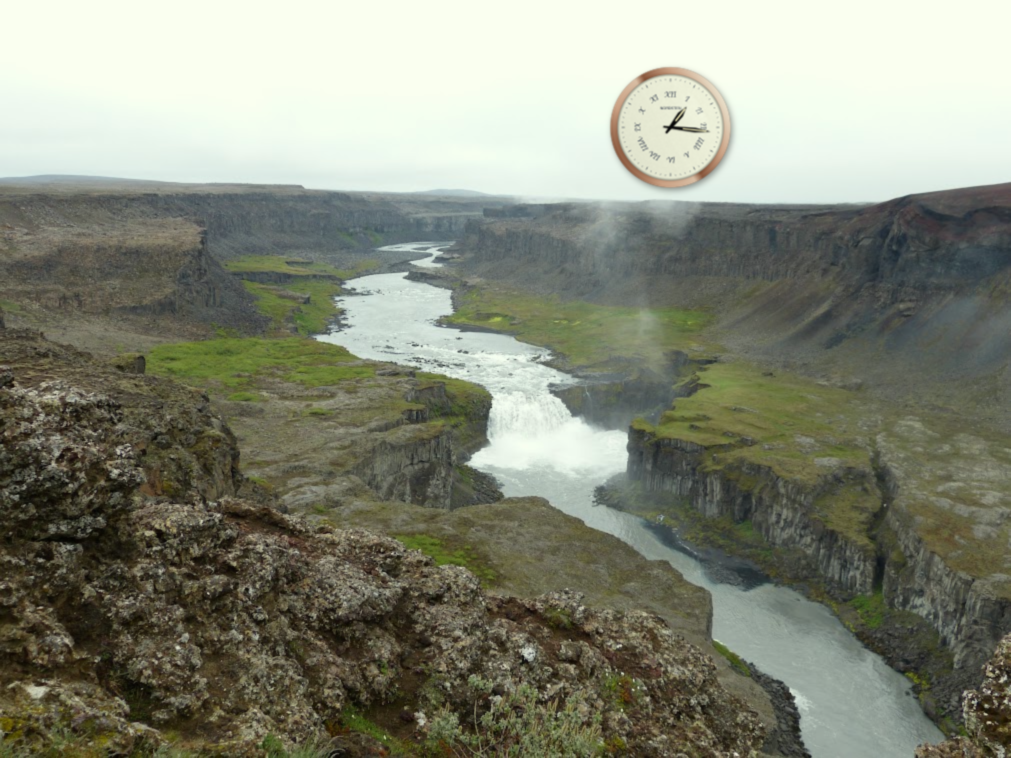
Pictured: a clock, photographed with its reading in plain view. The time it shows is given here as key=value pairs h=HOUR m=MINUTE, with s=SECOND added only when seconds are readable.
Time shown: h=1 m=16
